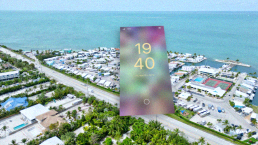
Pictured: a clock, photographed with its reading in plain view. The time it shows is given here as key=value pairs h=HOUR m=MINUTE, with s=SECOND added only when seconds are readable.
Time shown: h=19 m=40
